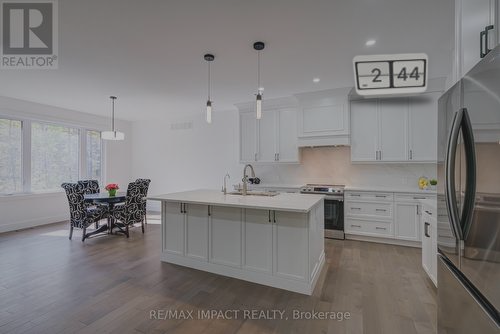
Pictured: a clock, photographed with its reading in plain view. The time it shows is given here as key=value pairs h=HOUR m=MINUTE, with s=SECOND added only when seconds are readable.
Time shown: h=2 m=44
